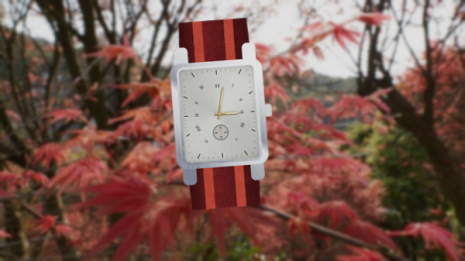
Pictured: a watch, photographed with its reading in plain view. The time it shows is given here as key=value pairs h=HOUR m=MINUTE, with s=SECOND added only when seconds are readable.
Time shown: h=3 m=2
